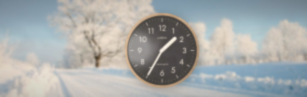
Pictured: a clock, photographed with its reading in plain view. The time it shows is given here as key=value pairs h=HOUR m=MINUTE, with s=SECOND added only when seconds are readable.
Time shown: h=1 m=35
